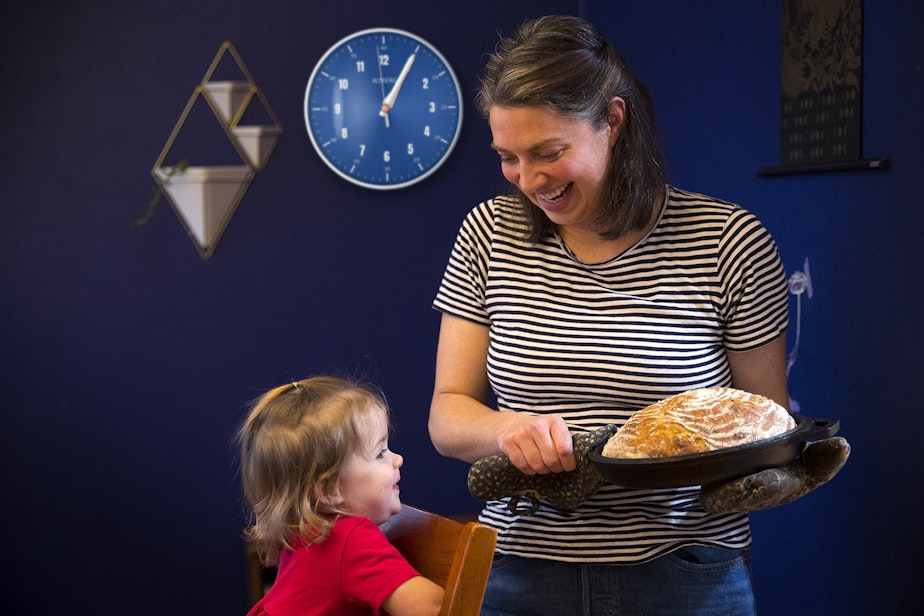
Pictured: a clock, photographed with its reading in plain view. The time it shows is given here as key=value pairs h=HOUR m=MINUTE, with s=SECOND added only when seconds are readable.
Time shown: h=1 m=4 s=59
